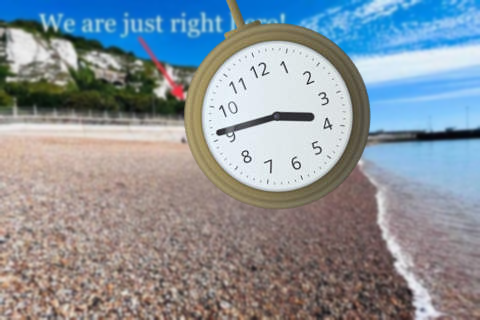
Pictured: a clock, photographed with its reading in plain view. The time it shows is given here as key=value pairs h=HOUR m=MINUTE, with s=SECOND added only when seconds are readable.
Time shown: h=3 m=46
